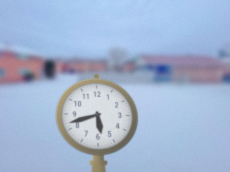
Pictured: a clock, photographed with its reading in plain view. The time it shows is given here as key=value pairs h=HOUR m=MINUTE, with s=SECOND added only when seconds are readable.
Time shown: h=5 m=42
